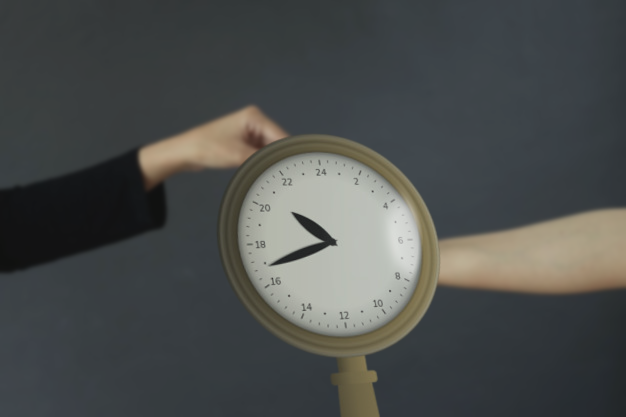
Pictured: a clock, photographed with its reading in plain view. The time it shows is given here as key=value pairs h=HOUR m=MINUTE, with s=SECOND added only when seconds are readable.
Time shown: h=20 m=42
